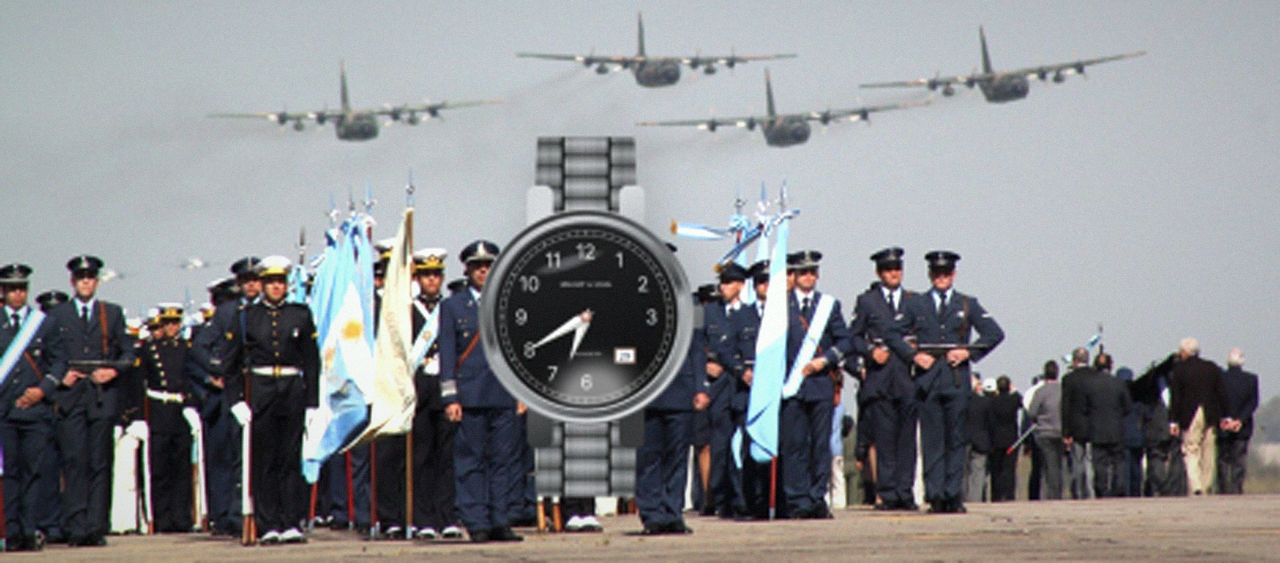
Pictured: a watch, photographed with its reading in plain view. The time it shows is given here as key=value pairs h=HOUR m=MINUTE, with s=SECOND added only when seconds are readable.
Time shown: h=6 m=40
